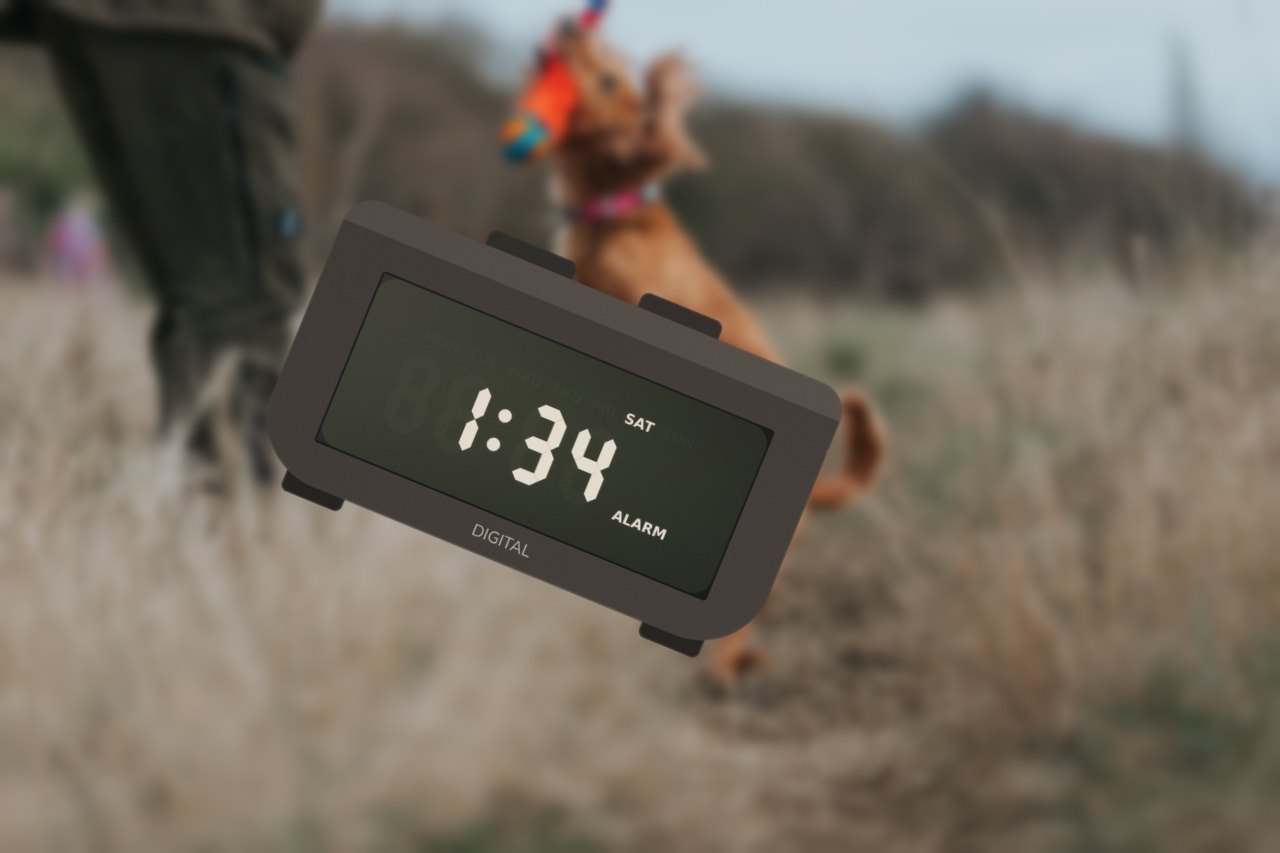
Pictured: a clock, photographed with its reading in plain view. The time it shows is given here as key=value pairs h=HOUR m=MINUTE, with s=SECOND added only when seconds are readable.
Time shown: h=1 m=34
